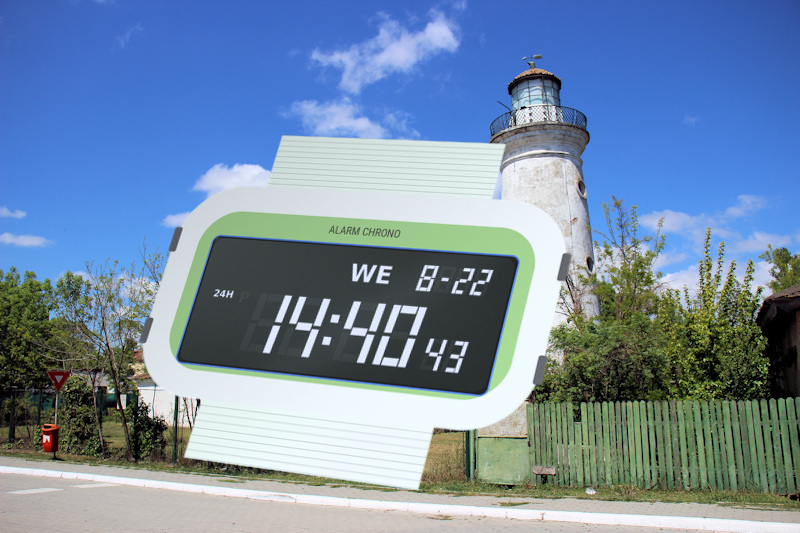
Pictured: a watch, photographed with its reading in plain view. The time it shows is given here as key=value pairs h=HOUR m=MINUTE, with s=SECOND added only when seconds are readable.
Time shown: h=14 m=40 s=43
